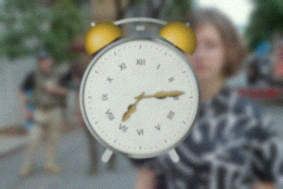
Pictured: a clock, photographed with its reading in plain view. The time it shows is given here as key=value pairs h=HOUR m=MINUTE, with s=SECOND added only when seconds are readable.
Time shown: h=7 m=14
